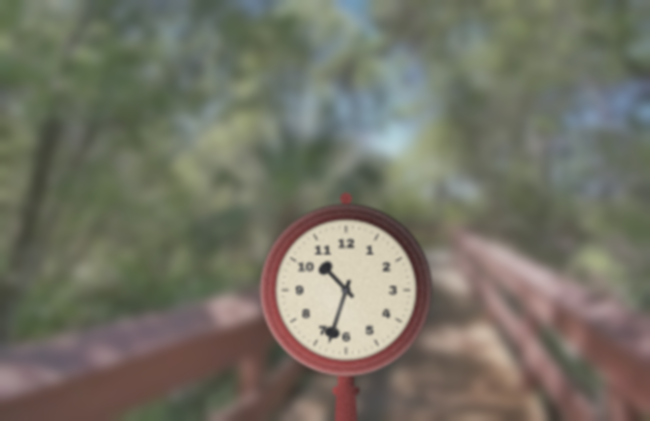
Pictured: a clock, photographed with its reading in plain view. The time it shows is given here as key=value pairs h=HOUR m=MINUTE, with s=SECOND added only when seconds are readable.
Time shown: h=10 m=33
